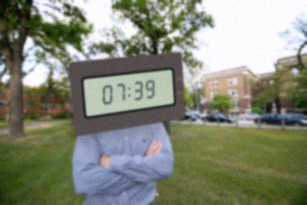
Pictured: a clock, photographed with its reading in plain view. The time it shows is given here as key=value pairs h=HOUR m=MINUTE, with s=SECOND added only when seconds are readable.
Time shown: h=7 m=39
